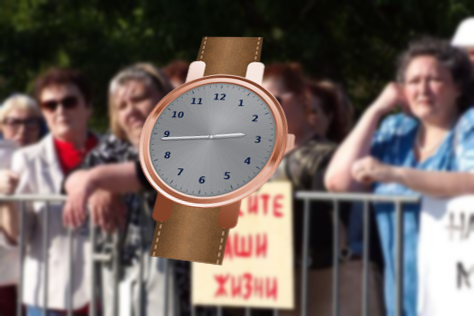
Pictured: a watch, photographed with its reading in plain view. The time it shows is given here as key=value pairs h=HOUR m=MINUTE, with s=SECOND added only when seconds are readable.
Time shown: h=2 m=44
